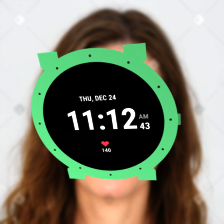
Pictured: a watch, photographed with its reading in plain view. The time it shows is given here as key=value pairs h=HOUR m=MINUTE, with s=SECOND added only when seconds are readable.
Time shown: h=11 m=12 s=43
